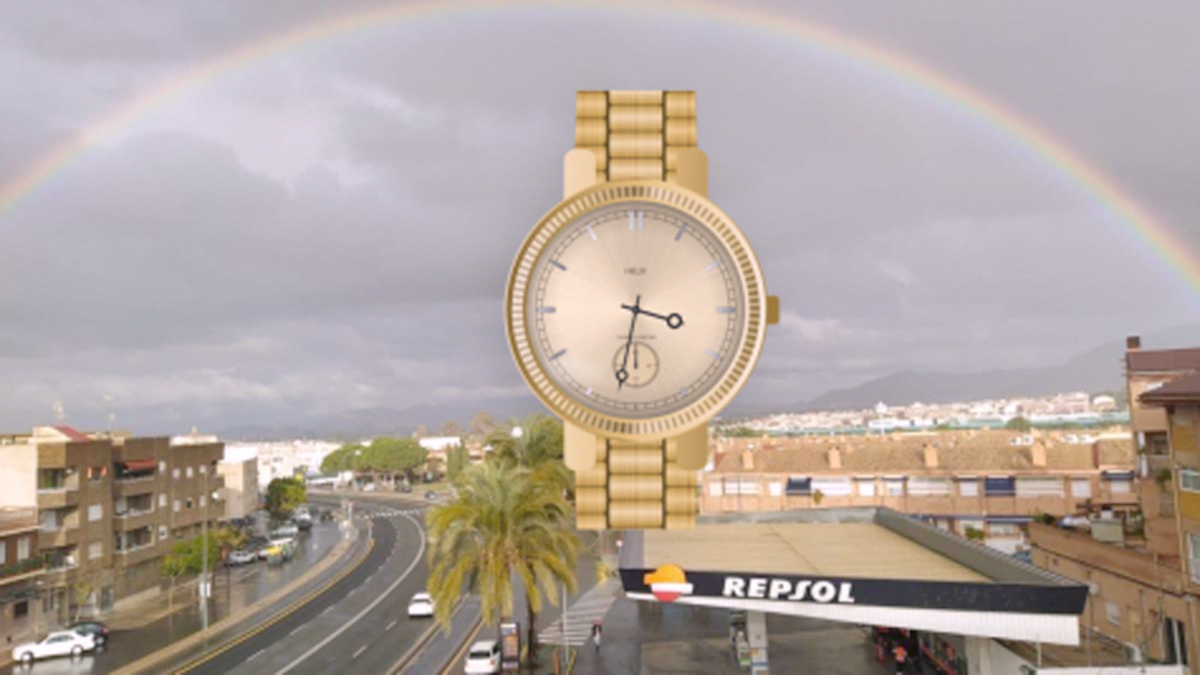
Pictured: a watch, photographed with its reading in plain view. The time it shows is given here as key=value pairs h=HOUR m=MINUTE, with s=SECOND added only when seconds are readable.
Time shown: h=3 m=32
